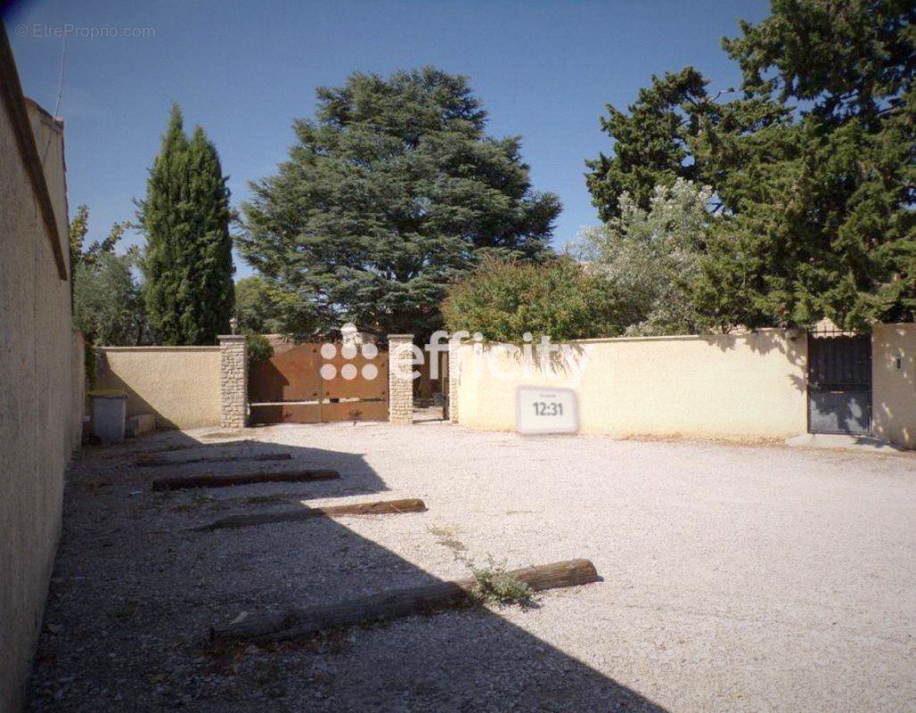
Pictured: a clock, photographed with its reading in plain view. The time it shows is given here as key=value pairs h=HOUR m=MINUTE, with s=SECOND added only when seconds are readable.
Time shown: h=12 m=31
